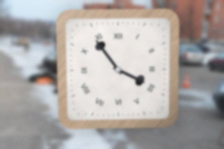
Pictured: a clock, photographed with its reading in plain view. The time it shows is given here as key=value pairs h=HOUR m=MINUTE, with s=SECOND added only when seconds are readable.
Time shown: h=3 m=54
